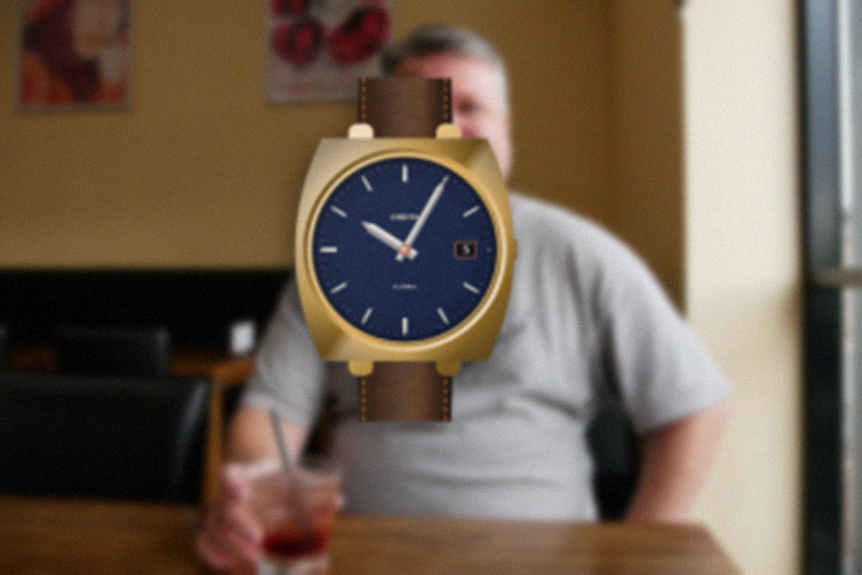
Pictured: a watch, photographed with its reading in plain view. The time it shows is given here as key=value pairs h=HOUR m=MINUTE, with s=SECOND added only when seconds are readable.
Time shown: h=10 m=5
